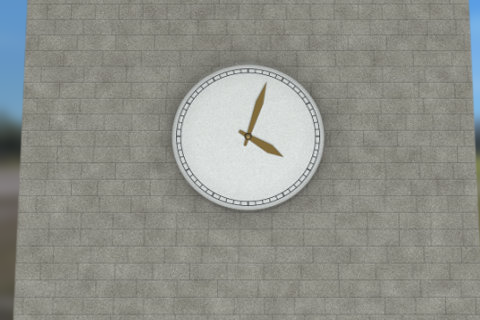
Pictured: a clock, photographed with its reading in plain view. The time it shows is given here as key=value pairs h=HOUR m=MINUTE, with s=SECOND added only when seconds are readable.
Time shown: h=4 m=3
